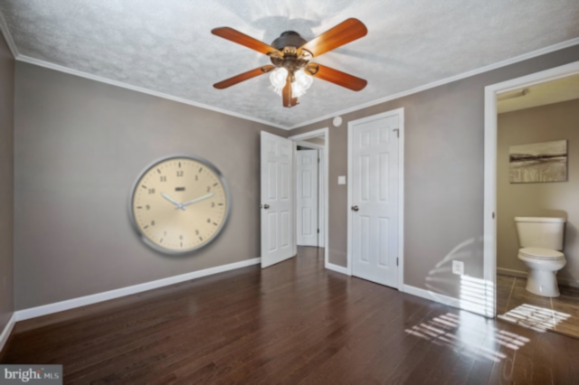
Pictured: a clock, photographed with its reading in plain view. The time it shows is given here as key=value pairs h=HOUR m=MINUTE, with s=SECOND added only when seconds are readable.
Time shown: h=10 m=12
